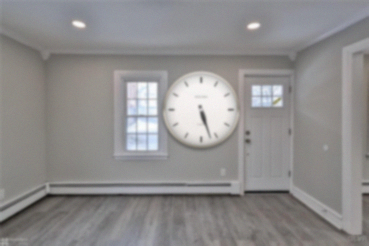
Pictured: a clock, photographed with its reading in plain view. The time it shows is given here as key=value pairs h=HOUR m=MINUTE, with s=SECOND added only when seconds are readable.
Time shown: h=5 m=27
